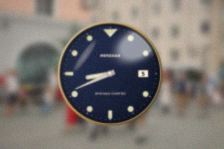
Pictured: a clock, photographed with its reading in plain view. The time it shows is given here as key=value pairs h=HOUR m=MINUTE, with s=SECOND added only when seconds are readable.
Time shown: h=8 m=41
